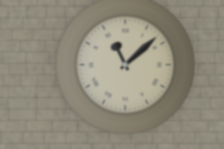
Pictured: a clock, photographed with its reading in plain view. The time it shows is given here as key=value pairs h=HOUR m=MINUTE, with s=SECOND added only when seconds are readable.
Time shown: h=11 m=8
